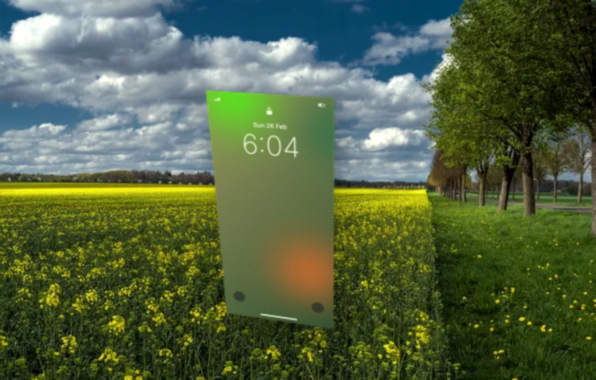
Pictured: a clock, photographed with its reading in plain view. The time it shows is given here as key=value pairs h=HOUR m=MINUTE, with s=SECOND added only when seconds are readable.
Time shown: h=6 m=4
